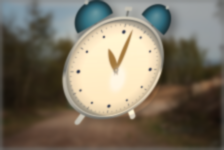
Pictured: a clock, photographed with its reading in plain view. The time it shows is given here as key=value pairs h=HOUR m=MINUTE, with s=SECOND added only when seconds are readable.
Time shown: h=11 m=2
